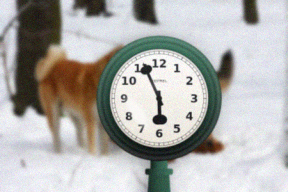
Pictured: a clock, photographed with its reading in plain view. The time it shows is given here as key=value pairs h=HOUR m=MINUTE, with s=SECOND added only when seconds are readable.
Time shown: h=5 m=56
